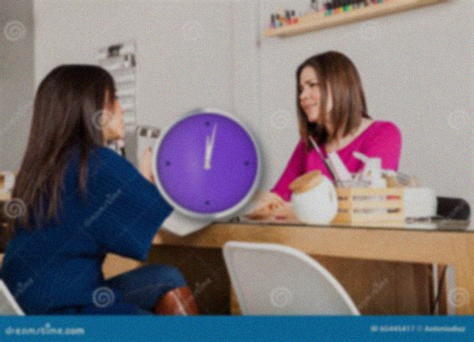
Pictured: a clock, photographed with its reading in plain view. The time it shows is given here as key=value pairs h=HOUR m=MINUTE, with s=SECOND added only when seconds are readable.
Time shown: h=12 m=2
